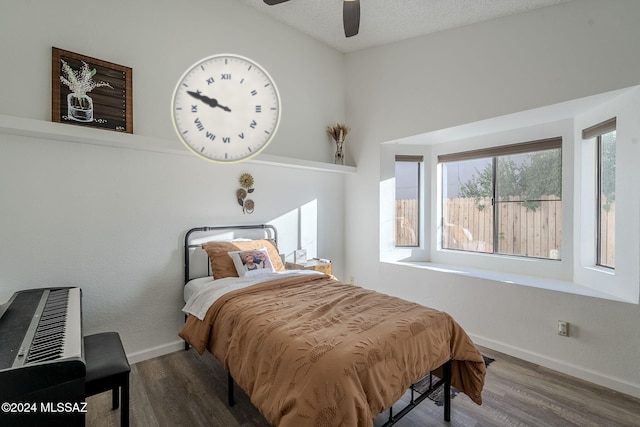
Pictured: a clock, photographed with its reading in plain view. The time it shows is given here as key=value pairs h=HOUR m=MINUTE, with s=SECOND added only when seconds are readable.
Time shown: h=9 m=49
